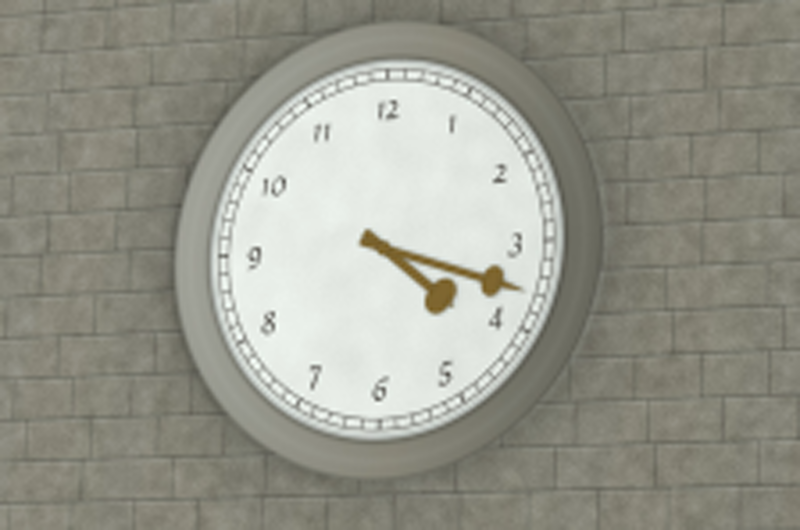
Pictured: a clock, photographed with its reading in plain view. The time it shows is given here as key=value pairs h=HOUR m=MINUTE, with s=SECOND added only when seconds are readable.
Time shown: h=4 m=18
